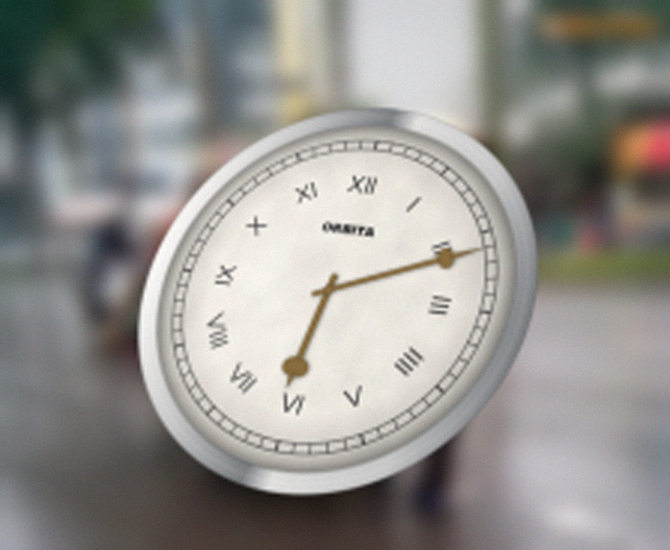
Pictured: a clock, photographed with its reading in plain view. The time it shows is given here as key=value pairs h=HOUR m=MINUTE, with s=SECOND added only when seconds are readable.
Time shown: h=6 m=11
